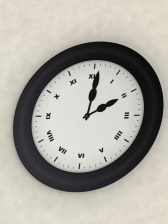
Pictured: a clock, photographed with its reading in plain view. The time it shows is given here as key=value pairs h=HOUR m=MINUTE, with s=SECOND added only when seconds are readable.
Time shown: h=2 m=1
